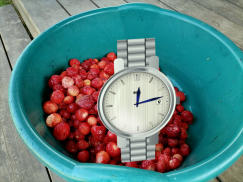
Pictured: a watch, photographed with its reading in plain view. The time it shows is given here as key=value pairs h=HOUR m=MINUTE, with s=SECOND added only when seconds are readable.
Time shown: h=12 m=13
